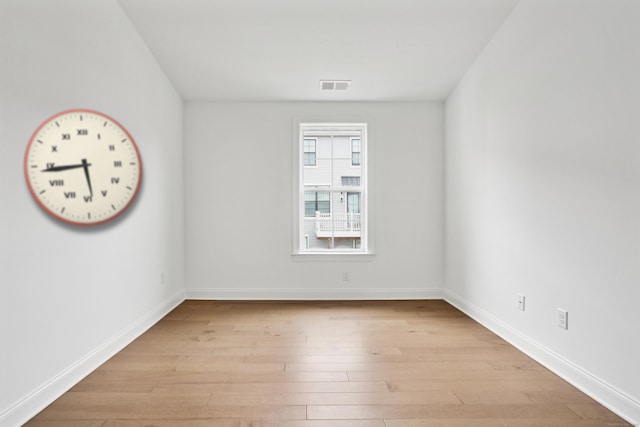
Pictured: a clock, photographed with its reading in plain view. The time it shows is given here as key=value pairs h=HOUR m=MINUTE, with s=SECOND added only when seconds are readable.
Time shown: h=5 m=44
